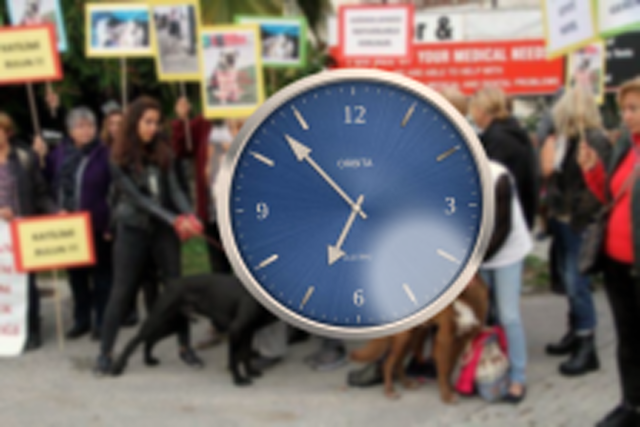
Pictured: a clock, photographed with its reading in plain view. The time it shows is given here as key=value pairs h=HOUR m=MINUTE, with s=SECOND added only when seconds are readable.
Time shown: h=6 m=53
